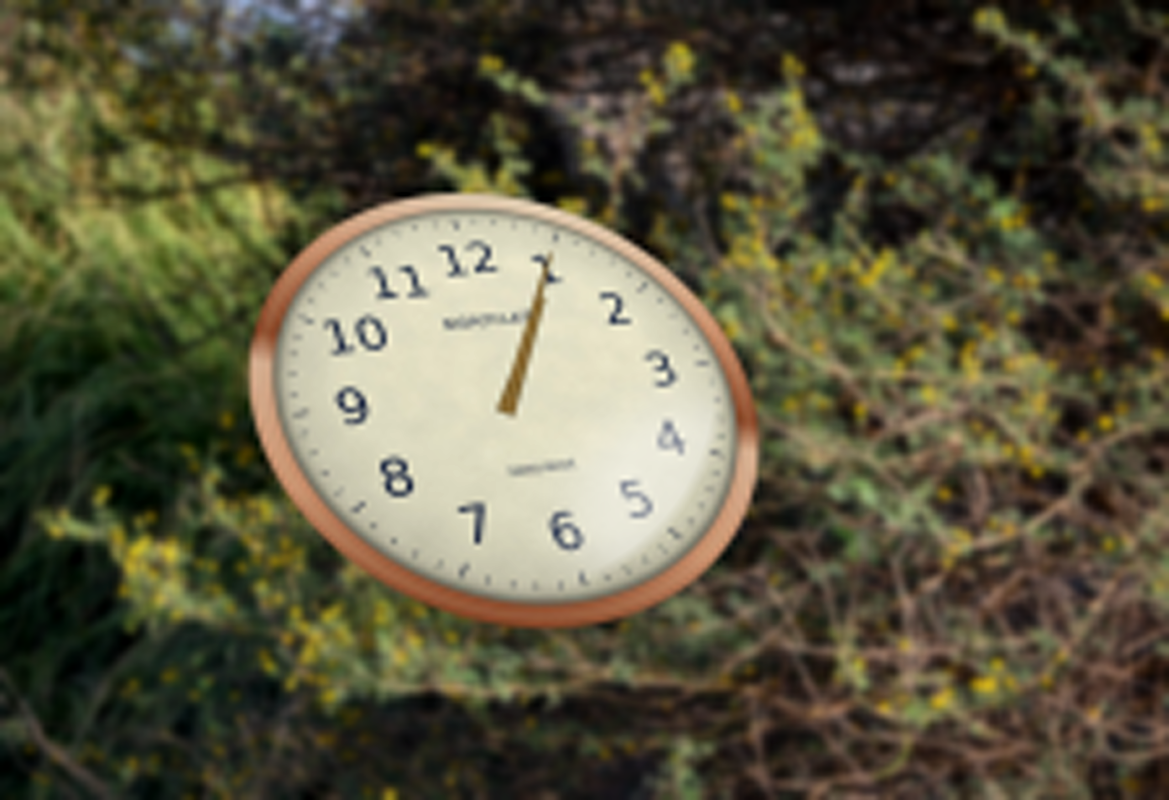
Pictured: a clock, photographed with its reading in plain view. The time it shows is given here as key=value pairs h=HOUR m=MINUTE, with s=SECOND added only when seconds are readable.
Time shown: h=1 m=5
